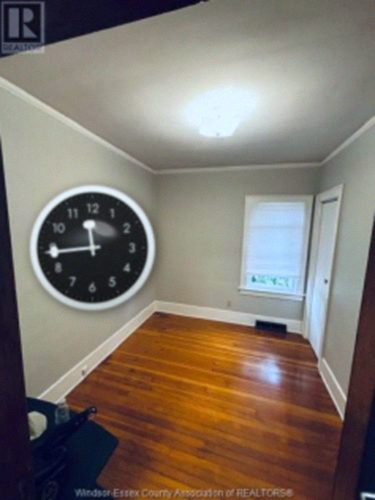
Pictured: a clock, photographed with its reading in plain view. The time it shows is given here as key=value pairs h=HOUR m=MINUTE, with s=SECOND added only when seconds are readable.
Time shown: h=11 m=44
